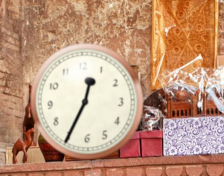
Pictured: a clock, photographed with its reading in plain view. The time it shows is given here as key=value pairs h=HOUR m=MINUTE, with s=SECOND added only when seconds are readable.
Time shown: h=12 m=35
